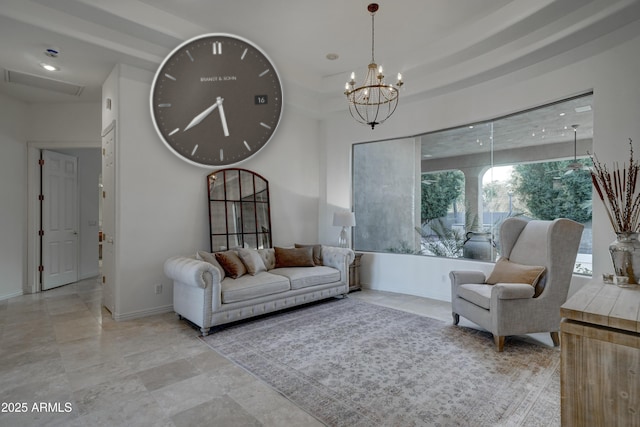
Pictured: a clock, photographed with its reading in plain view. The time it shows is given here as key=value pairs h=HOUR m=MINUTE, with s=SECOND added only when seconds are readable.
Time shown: h=5 m=39
